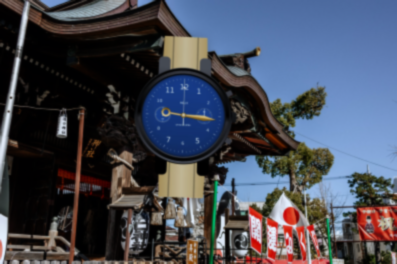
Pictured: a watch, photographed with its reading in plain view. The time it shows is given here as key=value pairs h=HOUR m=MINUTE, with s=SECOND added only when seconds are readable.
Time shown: h=9 m=16
